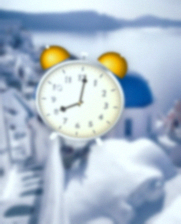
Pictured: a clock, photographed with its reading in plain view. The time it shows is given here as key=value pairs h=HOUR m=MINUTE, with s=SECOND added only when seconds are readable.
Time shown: h=8 m=1
